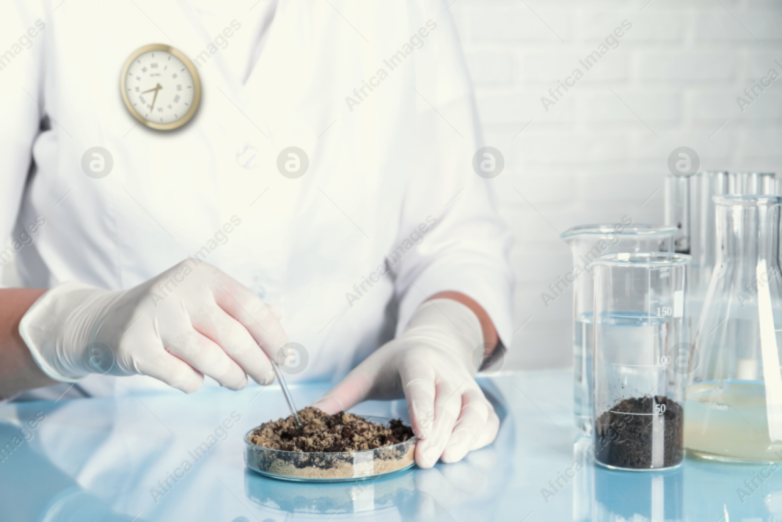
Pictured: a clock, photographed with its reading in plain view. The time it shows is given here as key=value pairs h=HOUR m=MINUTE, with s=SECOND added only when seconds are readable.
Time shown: h=8 m=34
